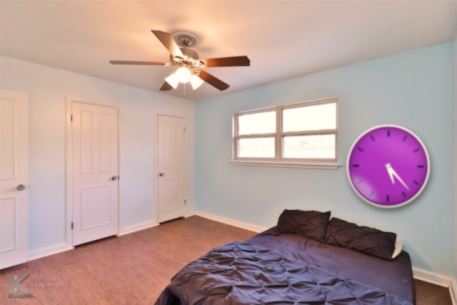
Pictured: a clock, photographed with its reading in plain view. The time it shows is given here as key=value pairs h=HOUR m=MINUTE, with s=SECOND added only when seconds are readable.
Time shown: h=5 m=23
